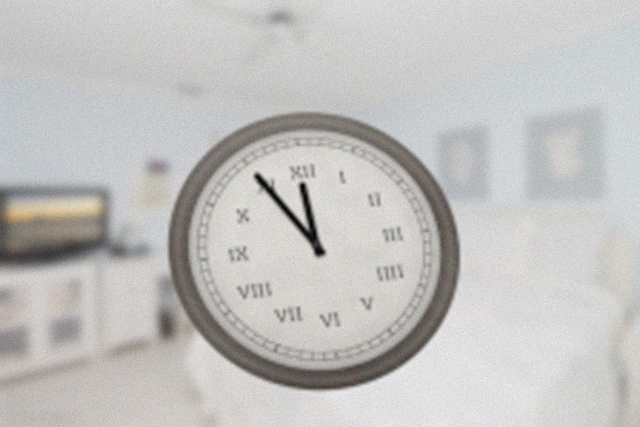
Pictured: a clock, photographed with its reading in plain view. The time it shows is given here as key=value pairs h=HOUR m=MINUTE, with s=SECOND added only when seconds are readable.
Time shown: h=11 m=55
